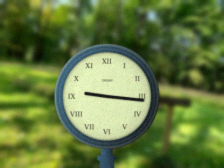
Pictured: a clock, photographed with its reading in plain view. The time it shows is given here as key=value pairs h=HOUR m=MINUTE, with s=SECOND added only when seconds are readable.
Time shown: h=9 m=16
